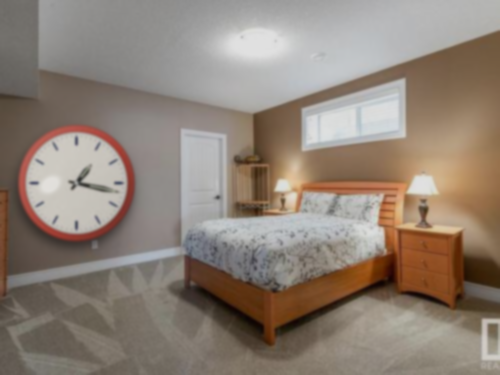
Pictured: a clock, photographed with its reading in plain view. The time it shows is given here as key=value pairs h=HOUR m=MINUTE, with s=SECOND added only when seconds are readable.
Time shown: h=1 m=17
